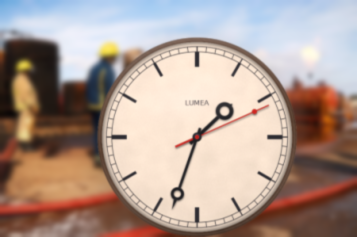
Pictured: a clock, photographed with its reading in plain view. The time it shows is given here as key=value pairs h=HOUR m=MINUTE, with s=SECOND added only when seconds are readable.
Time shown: h=1 m=33 s=11
